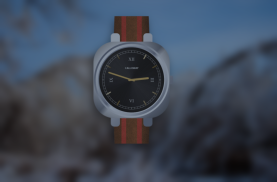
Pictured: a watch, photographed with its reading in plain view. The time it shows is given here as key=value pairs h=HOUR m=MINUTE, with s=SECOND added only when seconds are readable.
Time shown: h=2 m=48
